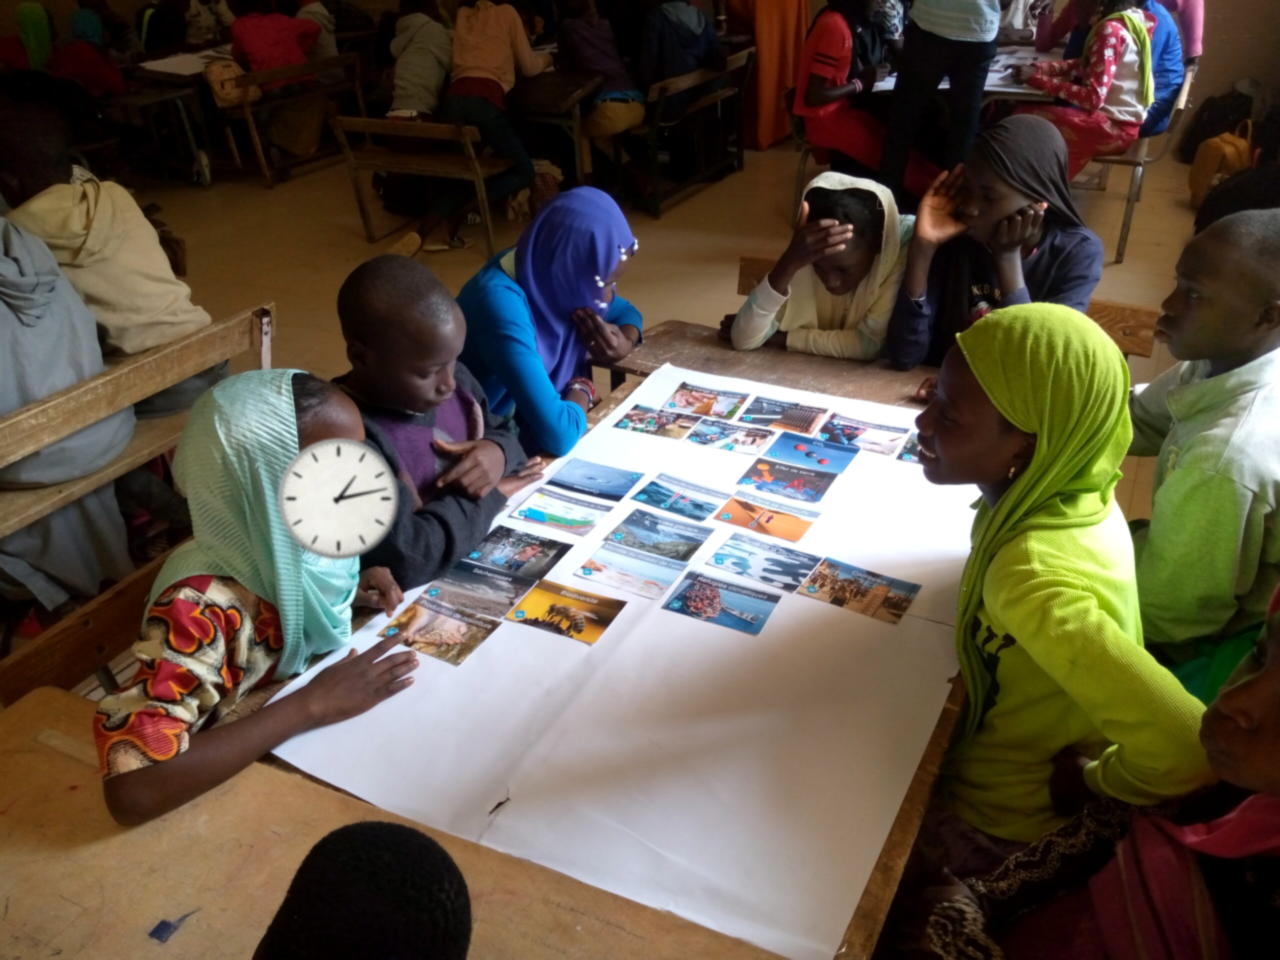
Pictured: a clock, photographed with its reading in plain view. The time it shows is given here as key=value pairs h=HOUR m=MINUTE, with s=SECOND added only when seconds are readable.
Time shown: h=1 m=13
